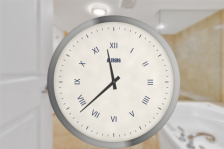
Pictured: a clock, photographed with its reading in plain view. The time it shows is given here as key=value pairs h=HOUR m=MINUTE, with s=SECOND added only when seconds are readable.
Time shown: h=11 m=38
